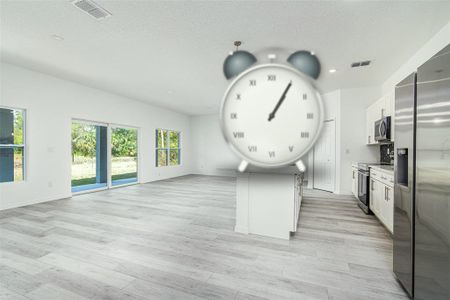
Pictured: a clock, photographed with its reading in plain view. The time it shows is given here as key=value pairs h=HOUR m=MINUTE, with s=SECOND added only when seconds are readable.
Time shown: h=1 m=5
